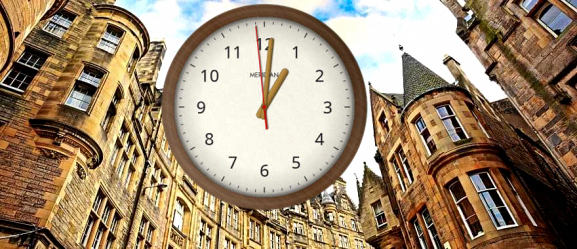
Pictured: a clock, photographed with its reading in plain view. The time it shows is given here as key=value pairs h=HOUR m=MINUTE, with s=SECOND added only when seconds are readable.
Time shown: h=1 m=0 s=59
